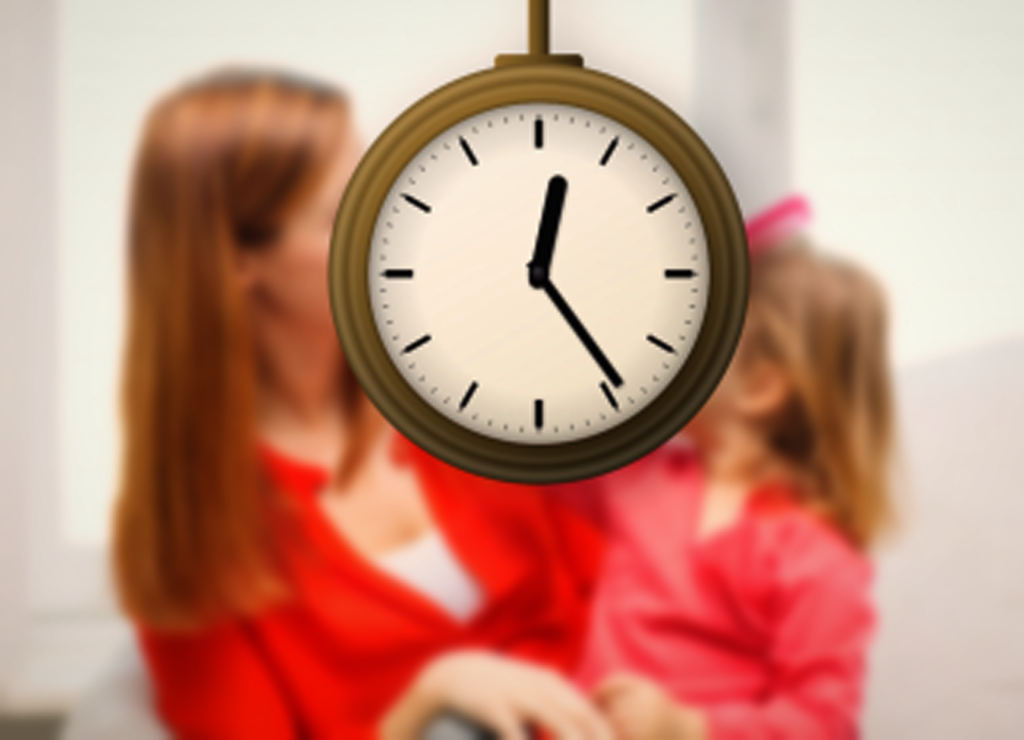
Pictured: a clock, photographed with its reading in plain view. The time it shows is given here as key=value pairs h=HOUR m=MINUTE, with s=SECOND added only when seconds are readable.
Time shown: h=12 m=24
